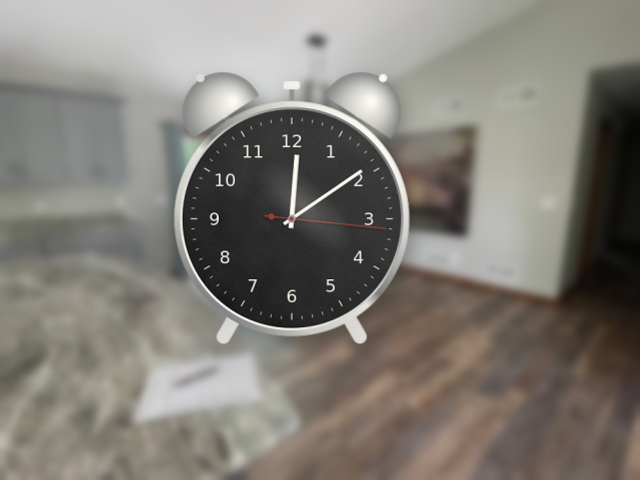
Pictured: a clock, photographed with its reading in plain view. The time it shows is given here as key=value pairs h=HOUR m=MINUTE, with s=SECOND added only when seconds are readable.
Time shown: h=12 m=9 s=16
